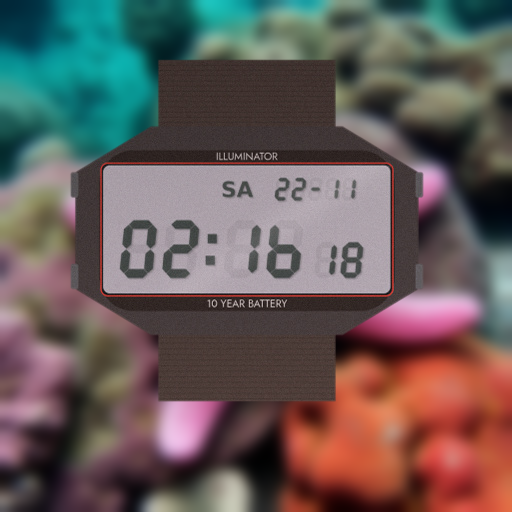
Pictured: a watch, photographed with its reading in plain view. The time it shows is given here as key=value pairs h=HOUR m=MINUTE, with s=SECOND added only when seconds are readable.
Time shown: h=2 m=16 s=18
